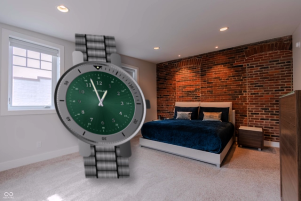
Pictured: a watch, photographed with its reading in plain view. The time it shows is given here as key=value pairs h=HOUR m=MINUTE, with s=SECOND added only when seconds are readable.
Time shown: h=12 m=57
